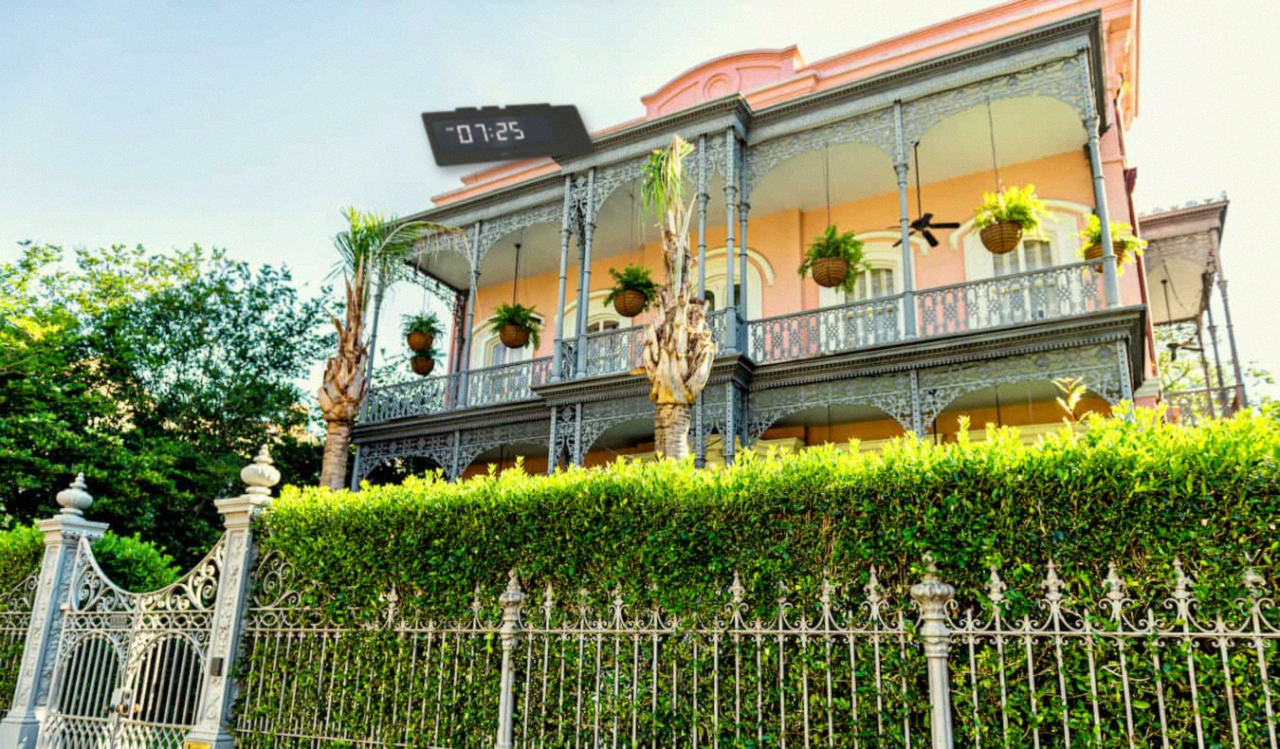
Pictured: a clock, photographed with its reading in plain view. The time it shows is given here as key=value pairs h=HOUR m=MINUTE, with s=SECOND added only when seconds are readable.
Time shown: h=7 m=25
